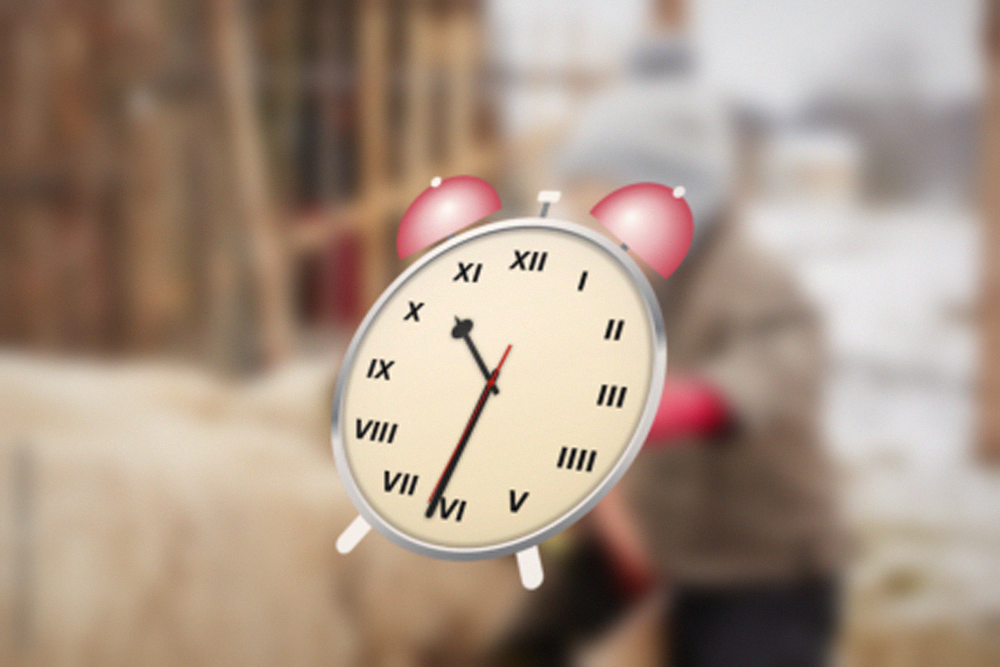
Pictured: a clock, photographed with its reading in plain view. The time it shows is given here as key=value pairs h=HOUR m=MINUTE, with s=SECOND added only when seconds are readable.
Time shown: h=10 m=31 s=32
